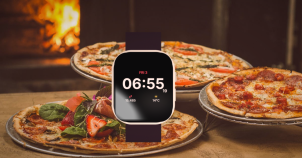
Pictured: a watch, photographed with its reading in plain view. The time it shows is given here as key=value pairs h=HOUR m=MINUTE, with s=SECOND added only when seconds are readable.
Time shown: h=6 m=55
